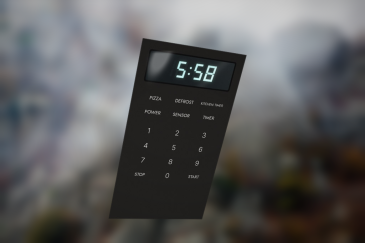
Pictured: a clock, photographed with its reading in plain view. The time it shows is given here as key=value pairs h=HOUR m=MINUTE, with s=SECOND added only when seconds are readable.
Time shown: h=5 m=58
